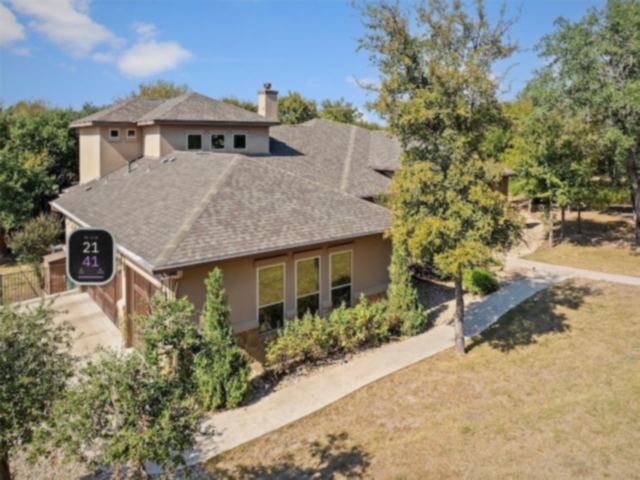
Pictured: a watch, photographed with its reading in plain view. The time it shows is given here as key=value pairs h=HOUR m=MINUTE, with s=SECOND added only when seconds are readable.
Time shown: h=21 m=41
